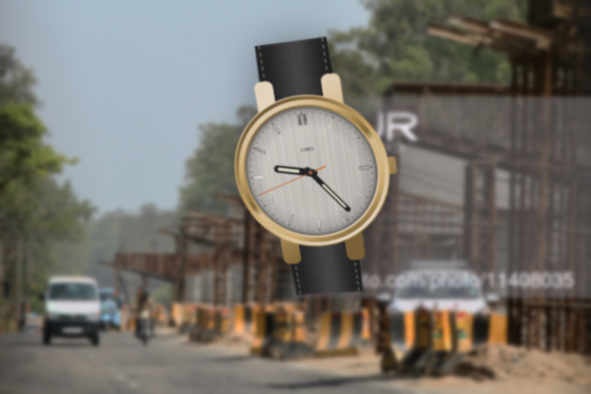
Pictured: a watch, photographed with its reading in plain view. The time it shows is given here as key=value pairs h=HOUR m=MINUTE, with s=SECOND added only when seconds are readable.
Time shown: h=9 m=23 s=42
